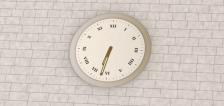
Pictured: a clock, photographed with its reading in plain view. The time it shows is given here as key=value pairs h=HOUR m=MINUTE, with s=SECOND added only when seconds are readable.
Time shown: h=6 m=32
